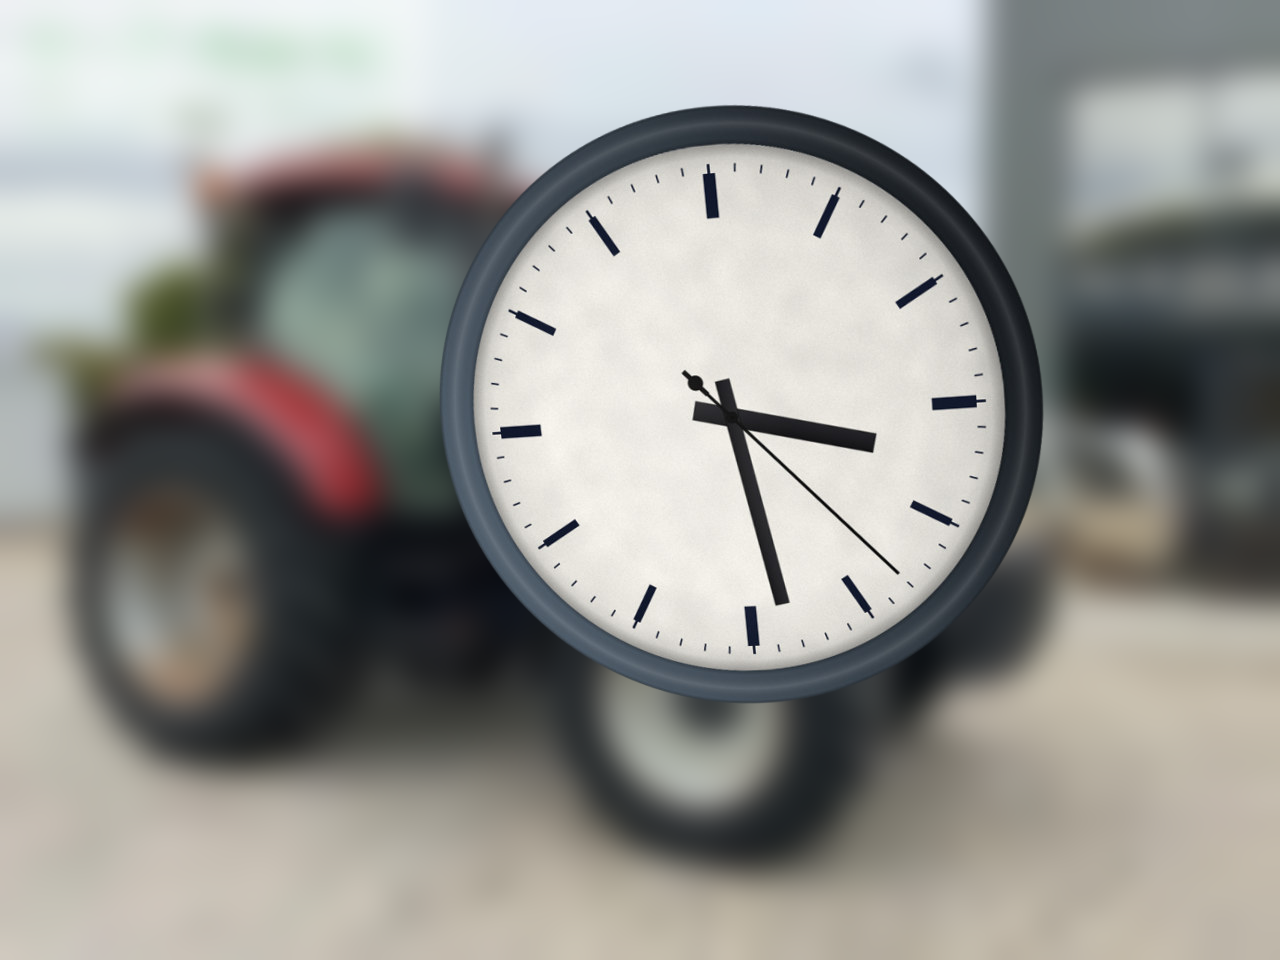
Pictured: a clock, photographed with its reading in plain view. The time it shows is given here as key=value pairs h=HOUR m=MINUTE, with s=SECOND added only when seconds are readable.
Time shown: h=3 m=28 s=23
